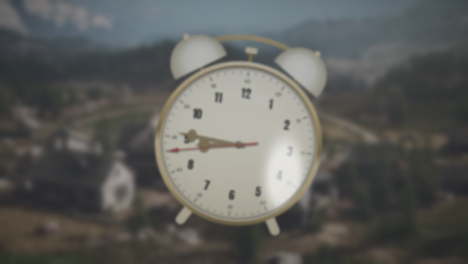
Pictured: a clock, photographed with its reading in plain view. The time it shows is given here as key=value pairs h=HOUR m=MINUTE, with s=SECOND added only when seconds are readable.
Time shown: h=8 m=45 s=43
